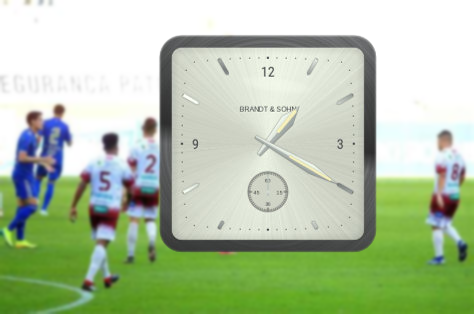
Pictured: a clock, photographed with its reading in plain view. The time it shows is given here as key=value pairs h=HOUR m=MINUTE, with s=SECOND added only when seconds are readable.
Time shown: h=1 m=20
